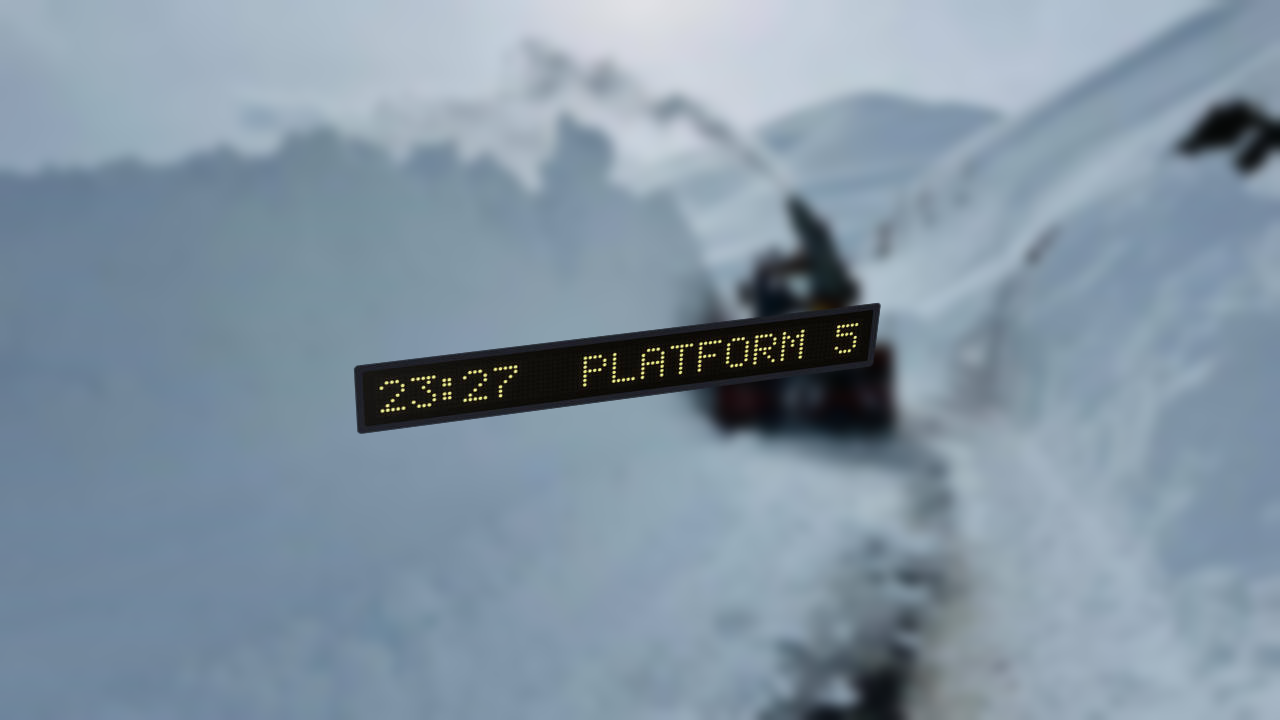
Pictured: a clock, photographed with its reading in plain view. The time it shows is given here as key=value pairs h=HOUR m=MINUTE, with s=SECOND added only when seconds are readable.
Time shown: h=23 m=27
